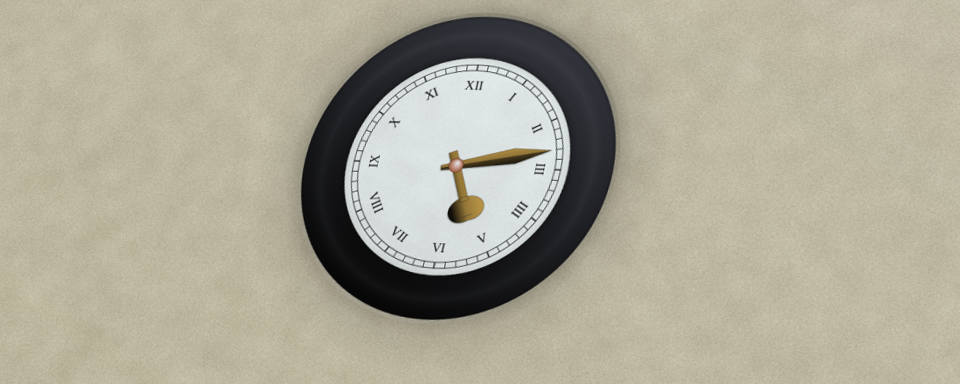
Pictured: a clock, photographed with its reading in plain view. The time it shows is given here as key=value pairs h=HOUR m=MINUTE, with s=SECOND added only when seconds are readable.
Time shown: h=5 m=13
